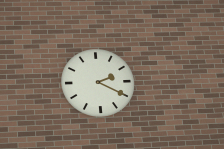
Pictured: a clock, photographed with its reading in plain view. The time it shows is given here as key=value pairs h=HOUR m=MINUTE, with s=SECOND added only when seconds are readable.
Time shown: h=2 m=20
